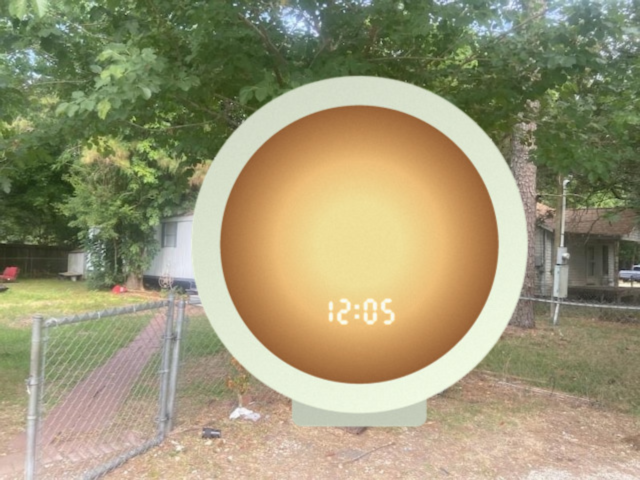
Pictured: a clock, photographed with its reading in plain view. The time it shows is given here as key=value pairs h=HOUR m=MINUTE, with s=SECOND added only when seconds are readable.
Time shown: h=12 m=5
